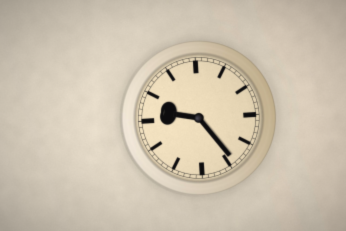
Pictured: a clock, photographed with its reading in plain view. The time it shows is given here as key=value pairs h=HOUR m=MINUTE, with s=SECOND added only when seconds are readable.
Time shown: h=9 m=24
